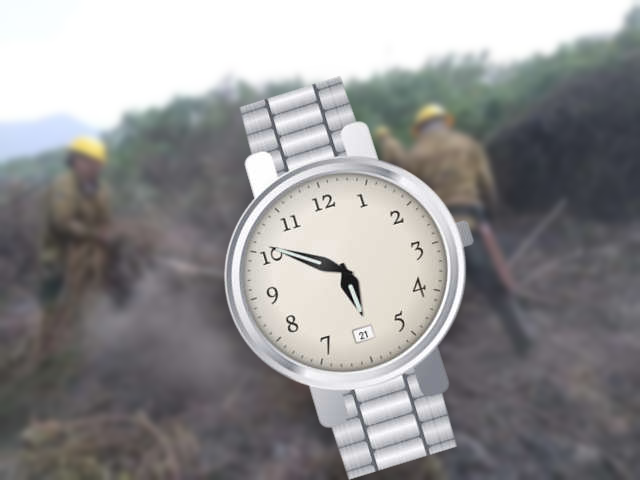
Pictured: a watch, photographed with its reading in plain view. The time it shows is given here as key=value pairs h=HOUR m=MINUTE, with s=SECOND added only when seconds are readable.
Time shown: h=5 m=51
